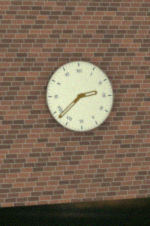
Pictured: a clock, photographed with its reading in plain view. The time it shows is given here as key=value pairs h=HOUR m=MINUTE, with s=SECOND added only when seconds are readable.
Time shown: h=2 m=38
